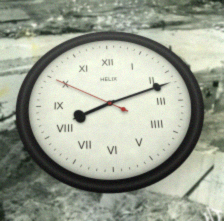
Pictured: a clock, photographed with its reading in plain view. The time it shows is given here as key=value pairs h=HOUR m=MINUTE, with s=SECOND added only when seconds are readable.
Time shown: h=8 m=11 s=50
